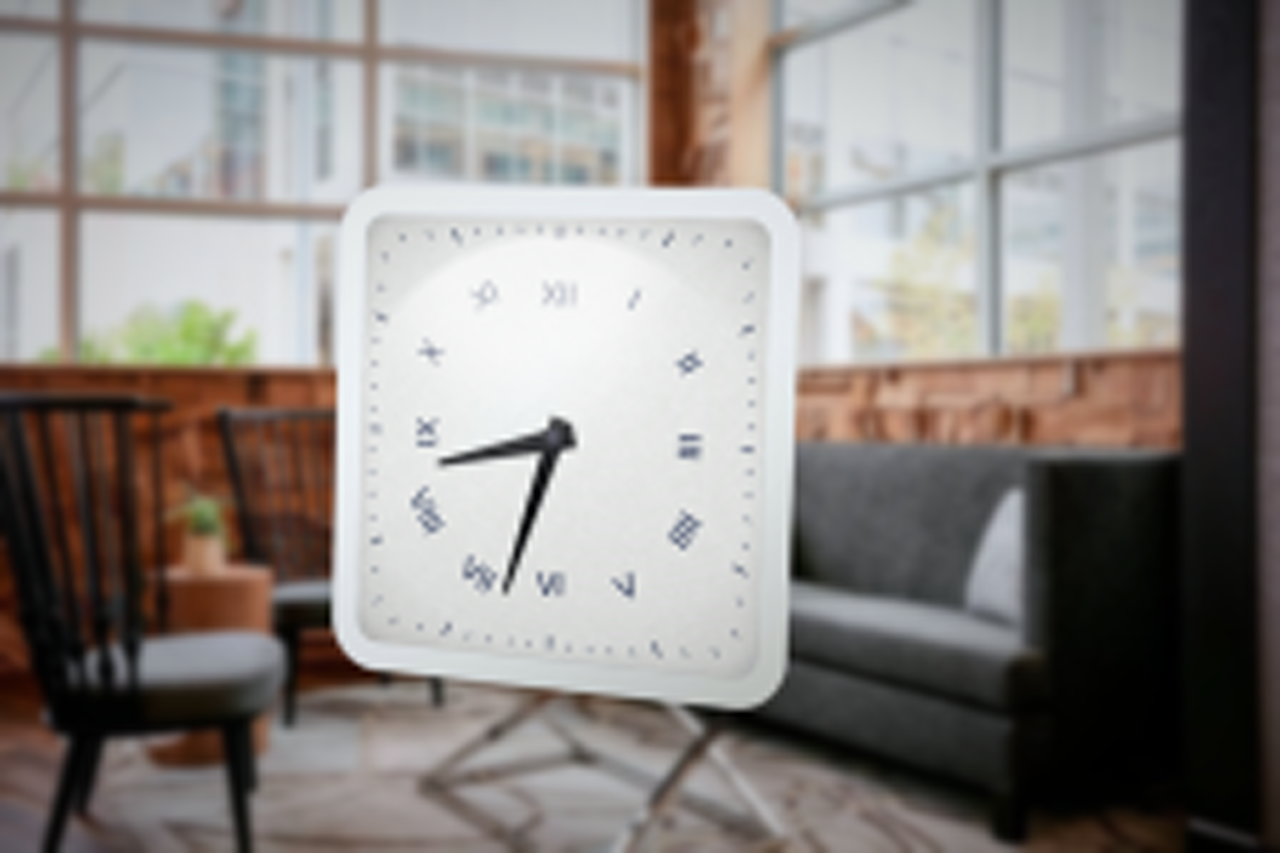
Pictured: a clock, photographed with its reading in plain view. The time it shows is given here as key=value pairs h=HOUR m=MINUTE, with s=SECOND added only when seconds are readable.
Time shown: h=8 m=33
